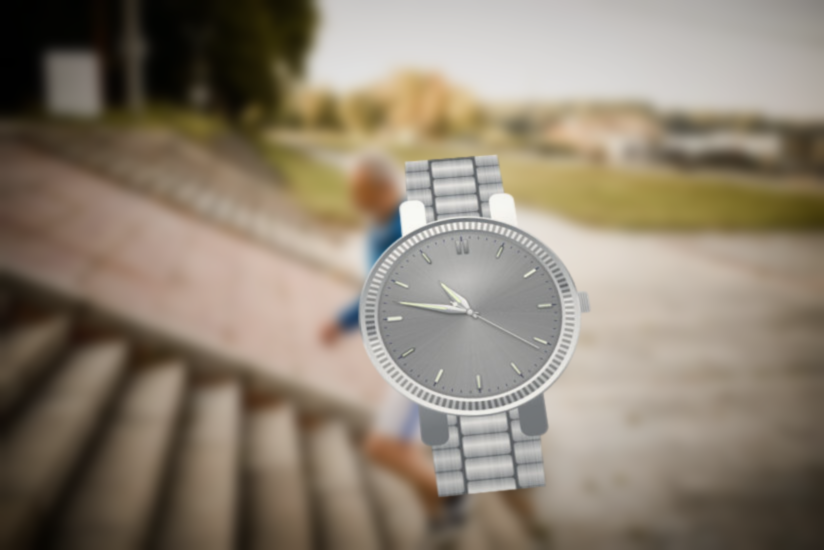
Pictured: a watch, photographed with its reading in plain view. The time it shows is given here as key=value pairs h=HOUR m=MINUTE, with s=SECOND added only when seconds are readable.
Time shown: h=10 m=47 s=21
